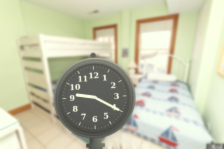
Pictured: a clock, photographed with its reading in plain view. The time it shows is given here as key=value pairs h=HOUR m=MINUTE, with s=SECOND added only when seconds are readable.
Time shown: h=9 m=20
